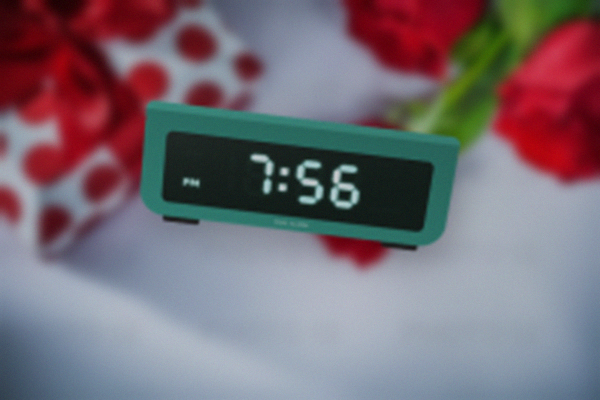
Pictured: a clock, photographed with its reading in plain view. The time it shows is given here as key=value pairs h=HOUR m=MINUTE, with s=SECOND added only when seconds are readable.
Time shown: h=7 m=56
